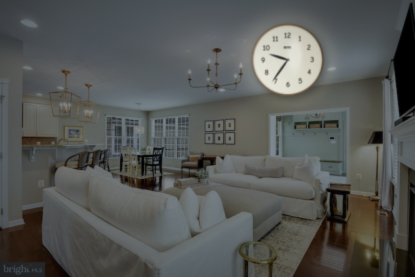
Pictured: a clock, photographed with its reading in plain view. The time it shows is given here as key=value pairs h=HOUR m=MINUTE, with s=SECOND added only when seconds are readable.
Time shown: h=9 m=36
